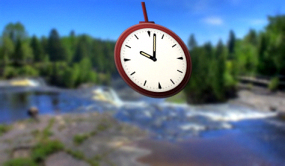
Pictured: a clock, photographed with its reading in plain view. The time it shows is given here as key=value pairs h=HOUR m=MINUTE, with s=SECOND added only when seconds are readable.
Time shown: h=10 m=2
